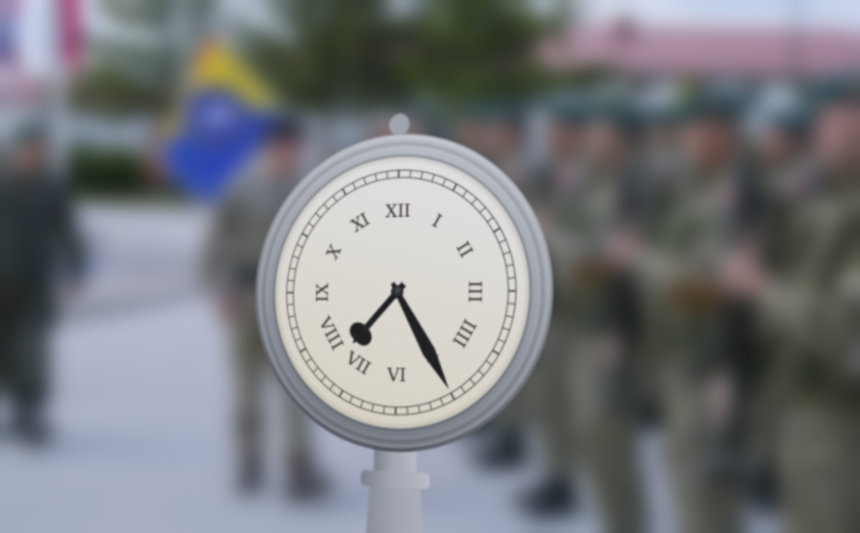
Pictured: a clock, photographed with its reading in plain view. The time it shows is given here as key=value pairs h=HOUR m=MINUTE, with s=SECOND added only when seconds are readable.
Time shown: h=7 m=25
